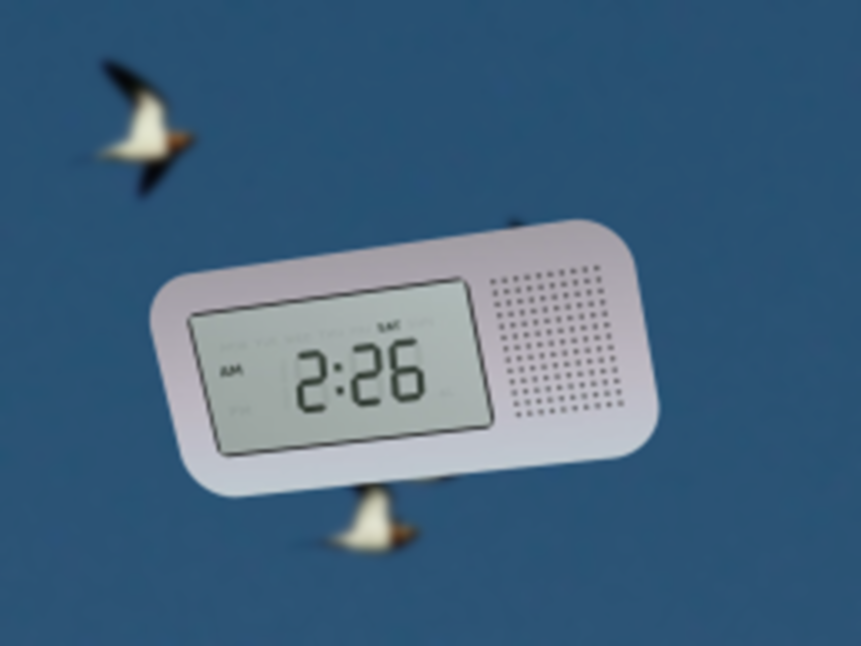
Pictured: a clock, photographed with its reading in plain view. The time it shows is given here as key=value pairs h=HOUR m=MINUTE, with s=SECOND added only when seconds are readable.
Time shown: h=2 m=26
